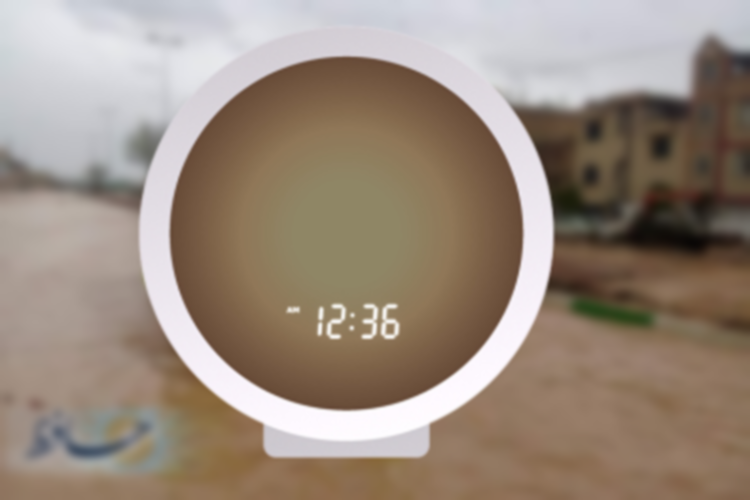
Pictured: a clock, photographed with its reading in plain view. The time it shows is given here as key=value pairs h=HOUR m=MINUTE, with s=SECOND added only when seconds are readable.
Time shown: h=12 m=36
